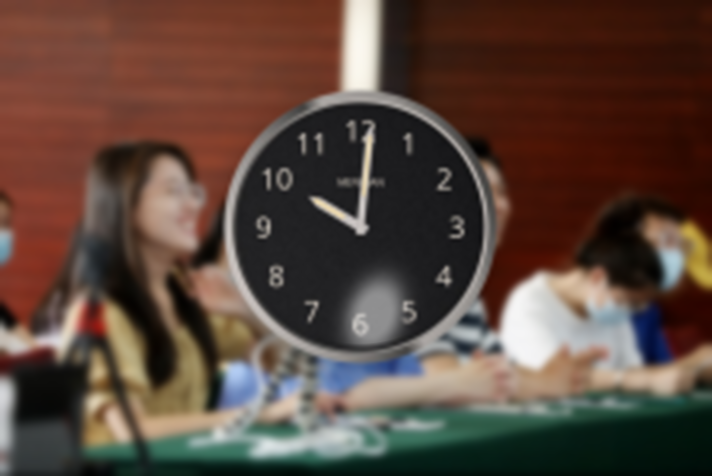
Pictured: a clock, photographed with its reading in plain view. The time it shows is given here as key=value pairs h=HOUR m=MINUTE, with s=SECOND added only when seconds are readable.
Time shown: h=10 m=1
